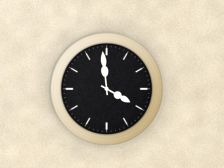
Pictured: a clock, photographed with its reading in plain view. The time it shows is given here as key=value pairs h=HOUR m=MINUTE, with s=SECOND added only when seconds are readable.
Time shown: h=3 m=59
